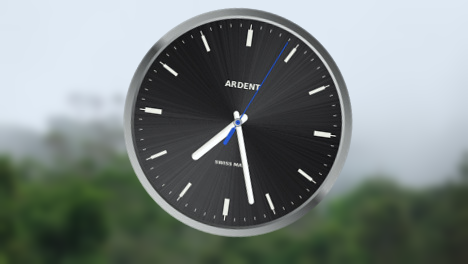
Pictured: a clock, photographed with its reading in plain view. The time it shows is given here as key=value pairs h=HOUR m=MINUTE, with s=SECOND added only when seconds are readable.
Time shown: h=7 m=27 s=4
